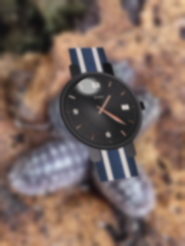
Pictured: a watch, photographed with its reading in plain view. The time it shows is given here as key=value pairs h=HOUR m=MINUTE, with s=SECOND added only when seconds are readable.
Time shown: h=1 m=22
